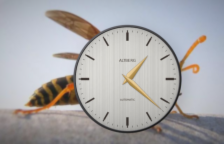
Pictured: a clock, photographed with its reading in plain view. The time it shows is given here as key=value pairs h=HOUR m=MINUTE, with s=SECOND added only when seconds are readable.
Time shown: h=1 m=22
